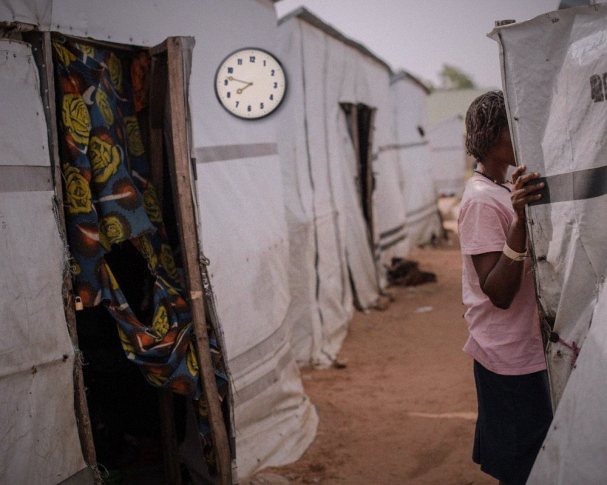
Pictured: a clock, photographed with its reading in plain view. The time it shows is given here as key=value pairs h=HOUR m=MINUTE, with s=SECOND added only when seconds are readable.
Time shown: h=7 m=47
